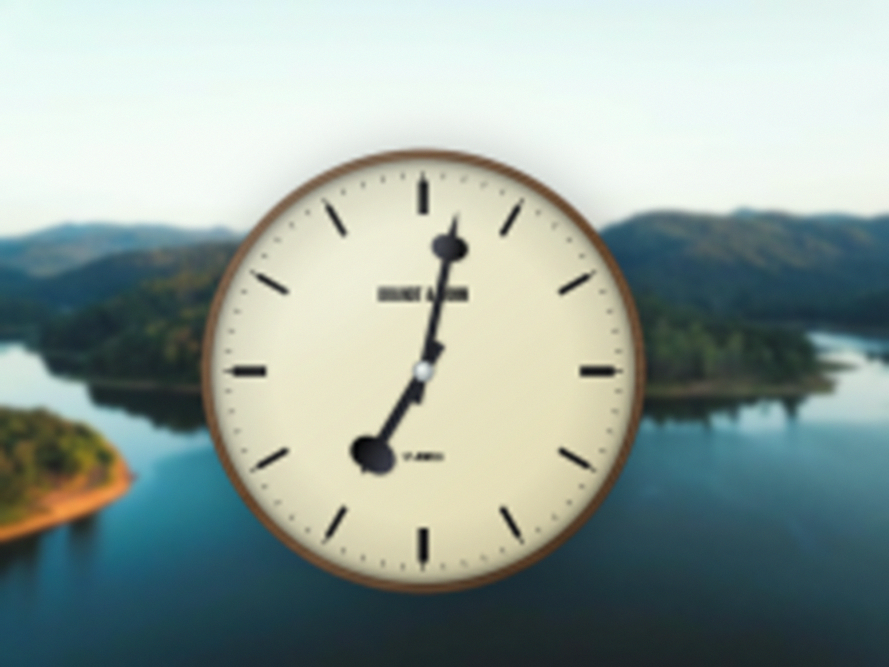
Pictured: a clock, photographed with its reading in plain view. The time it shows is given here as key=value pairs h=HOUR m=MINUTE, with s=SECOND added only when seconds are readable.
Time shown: h=7 m=2
